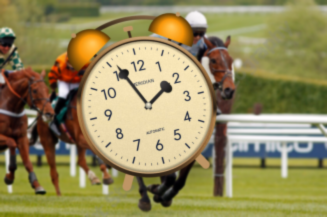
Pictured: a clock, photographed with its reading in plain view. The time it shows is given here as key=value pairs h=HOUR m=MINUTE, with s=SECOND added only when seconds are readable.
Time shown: h=1 m=56
